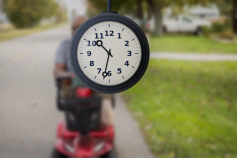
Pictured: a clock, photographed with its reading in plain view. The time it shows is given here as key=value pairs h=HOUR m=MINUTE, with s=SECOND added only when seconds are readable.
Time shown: h=10 m=32
